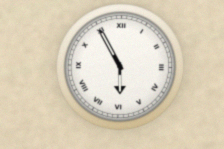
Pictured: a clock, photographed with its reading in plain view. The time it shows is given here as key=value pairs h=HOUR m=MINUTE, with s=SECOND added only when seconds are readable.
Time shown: h=5 m=55
